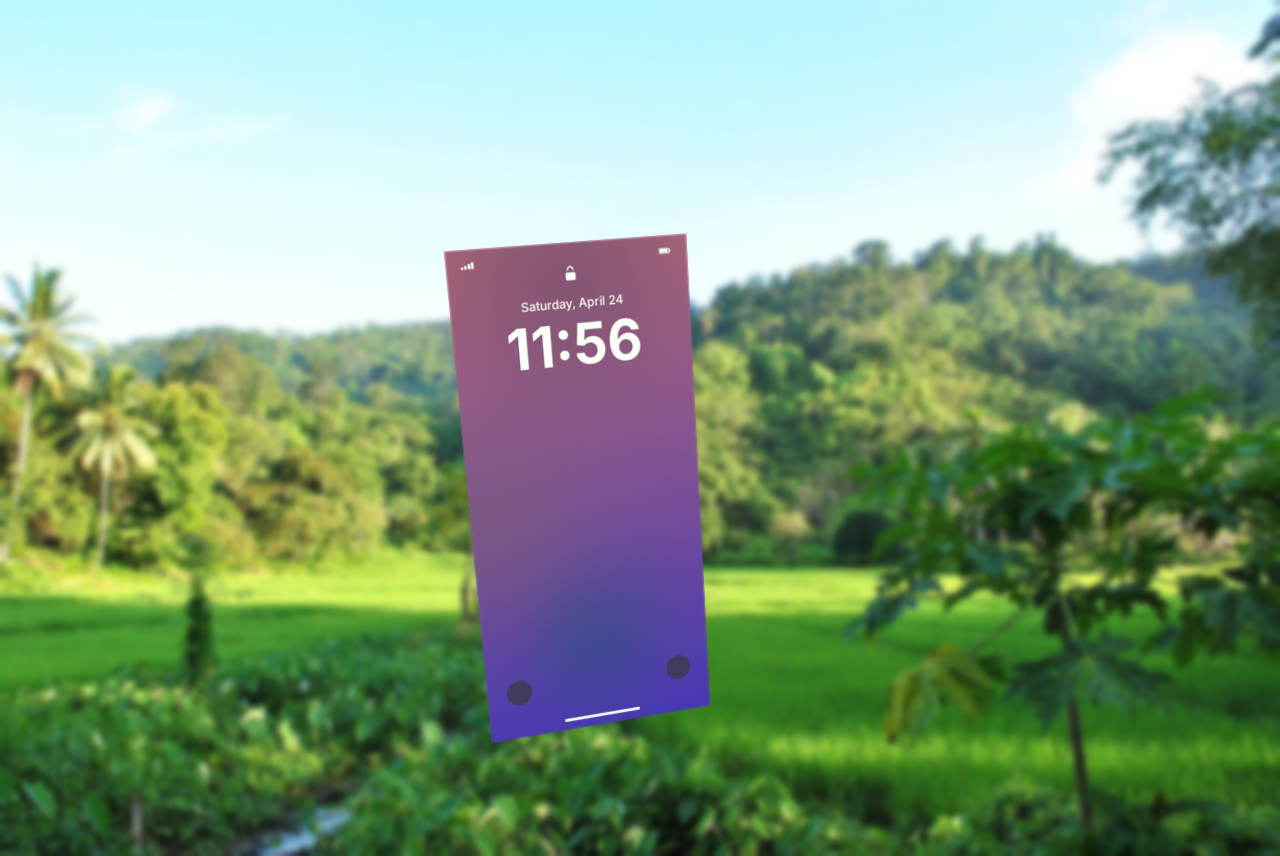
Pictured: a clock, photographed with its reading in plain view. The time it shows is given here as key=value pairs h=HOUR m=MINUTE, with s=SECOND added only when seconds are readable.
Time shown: h=11 m=56
